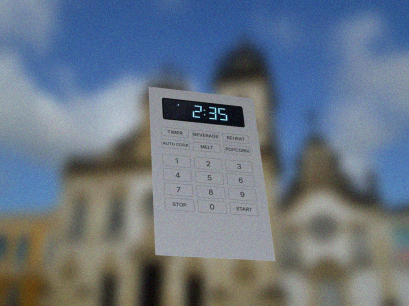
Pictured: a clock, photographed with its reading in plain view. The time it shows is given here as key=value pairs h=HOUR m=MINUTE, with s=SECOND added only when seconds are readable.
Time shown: h=2 m=35
